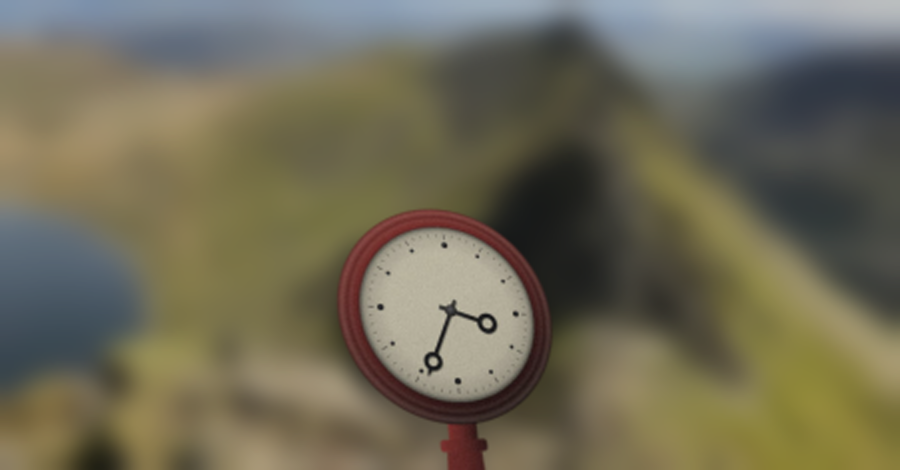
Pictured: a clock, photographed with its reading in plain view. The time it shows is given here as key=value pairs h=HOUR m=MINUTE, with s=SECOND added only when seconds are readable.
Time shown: h=3 m=34
